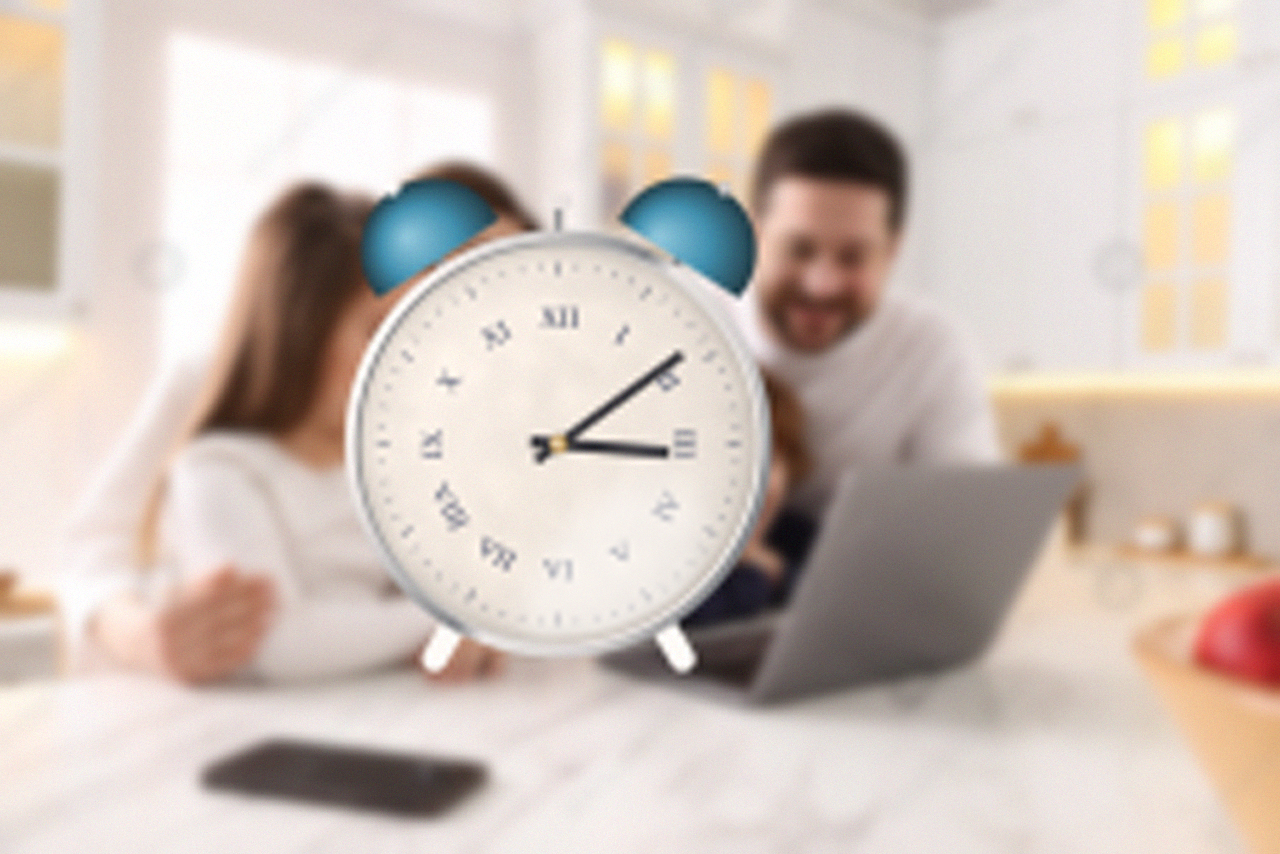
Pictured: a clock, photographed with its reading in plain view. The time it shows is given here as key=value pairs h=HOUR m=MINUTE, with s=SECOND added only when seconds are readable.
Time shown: h=3 m=9
